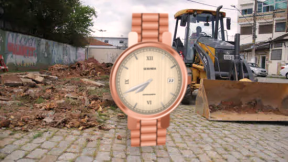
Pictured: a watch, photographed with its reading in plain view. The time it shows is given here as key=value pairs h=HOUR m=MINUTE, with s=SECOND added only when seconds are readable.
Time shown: h=7 m=41
